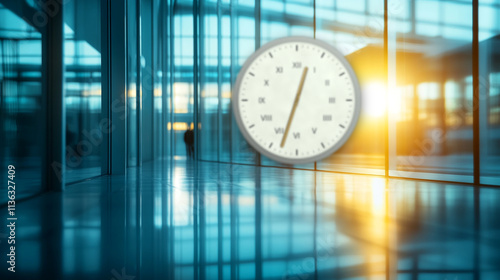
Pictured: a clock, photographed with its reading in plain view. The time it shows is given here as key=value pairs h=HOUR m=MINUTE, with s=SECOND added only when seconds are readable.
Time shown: h=12 m=33
